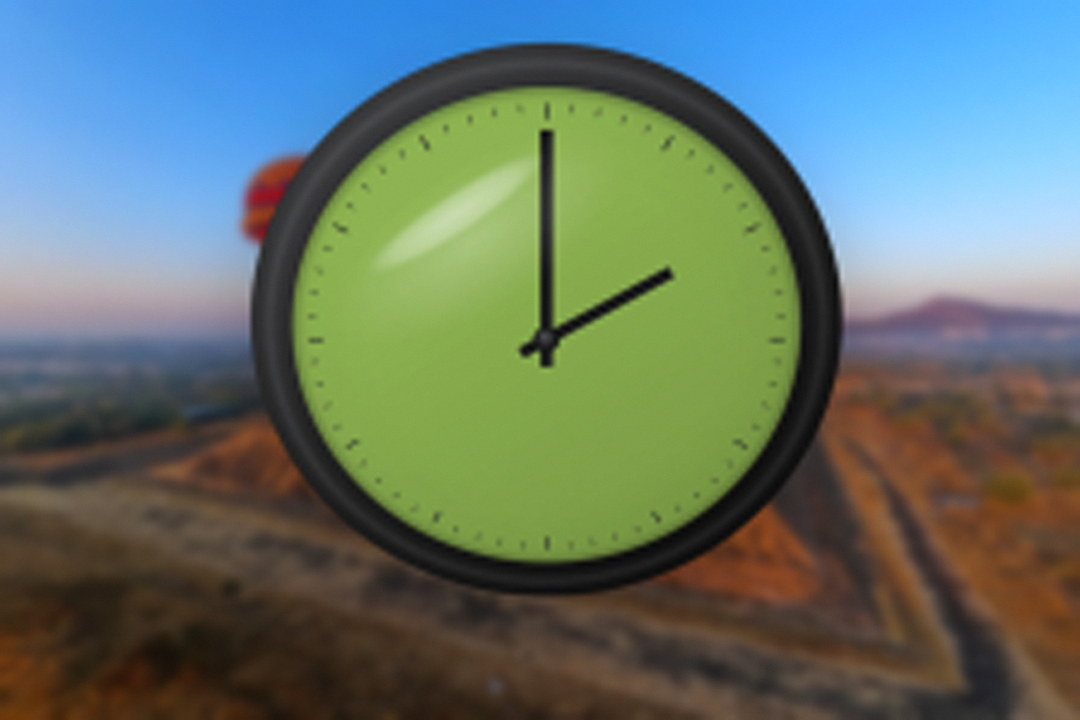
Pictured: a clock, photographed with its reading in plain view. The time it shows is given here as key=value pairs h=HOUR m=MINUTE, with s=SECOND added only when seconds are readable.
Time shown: h=2 m=0
